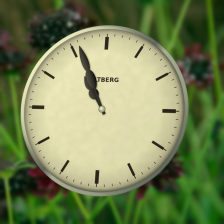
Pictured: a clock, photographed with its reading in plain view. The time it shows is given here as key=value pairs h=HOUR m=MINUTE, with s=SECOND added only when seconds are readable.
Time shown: h=10 m=56
